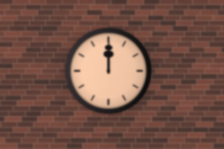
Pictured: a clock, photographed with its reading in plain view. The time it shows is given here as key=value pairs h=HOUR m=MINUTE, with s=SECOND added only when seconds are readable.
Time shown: h=12 m=0
